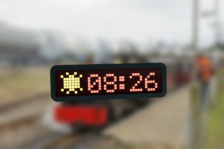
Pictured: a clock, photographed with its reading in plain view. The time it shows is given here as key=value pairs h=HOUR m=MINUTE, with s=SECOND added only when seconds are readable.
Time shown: h=8 m=26
